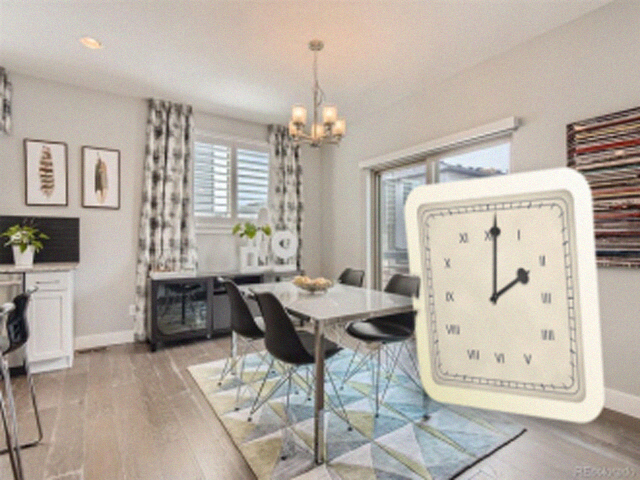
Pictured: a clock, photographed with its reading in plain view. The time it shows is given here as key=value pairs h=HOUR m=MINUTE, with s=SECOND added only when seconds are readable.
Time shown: h=2 m=1
